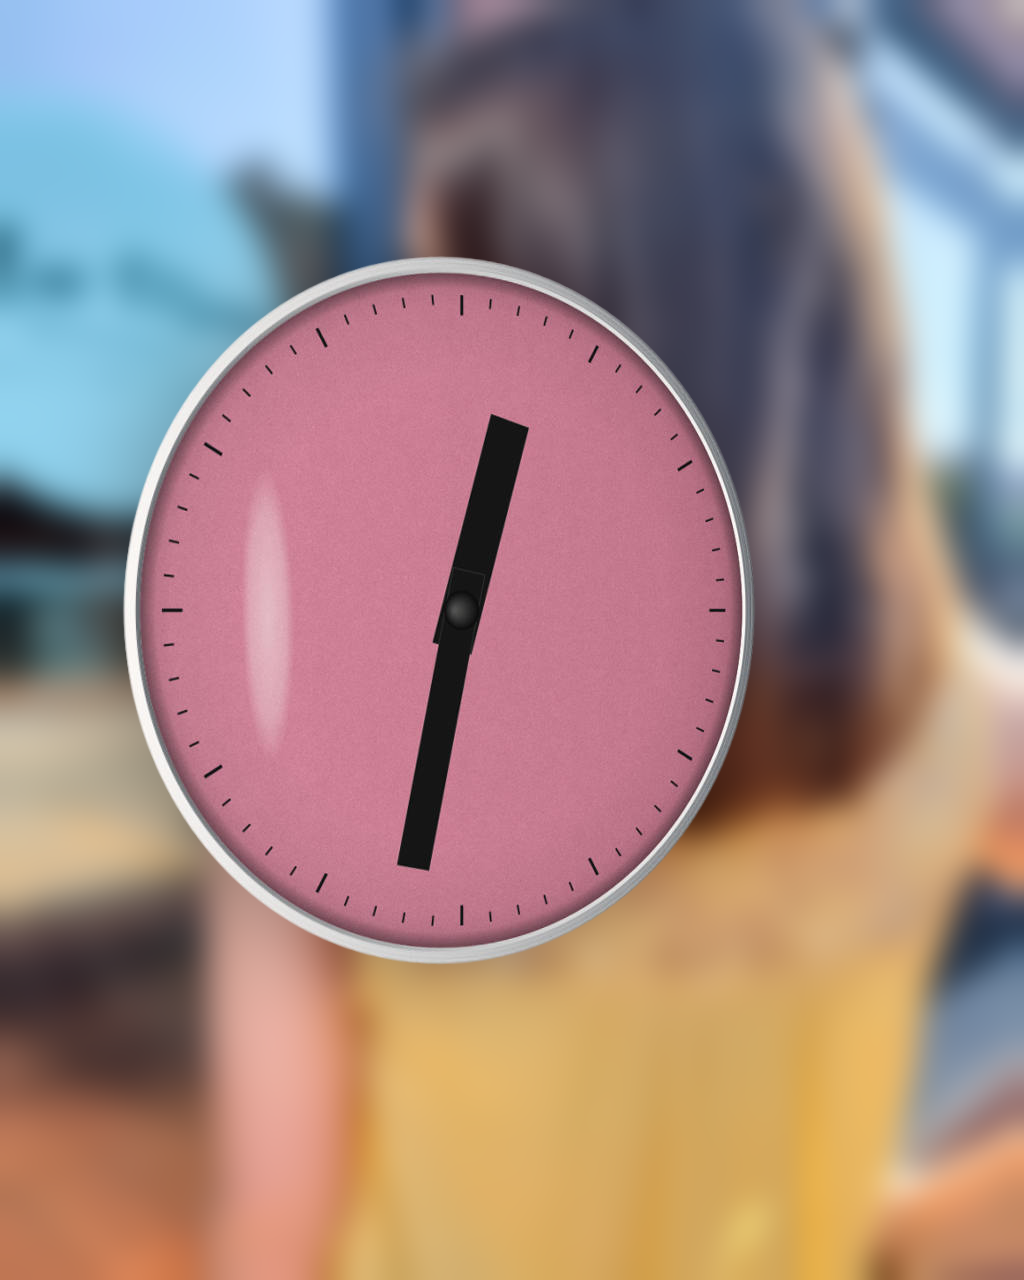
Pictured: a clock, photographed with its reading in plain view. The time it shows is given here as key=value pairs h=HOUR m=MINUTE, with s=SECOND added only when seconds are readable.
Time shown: h=12 m=32
